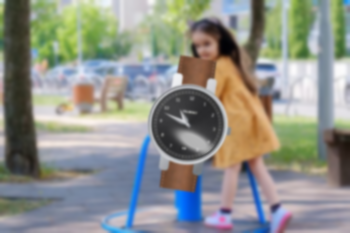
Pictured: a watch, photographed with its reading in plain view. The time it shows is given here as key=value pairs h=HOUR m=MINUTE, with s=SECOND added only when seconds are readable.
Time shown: h=10 m=48
